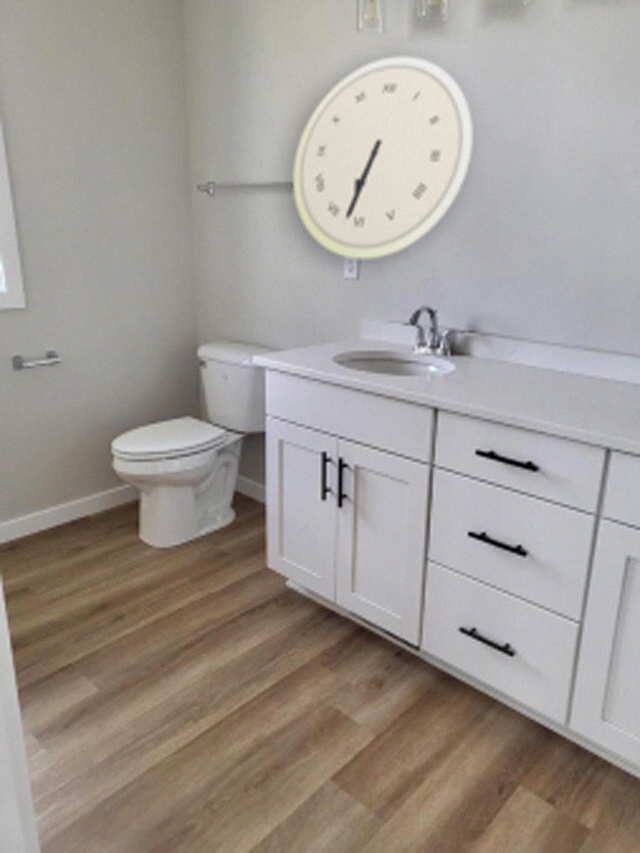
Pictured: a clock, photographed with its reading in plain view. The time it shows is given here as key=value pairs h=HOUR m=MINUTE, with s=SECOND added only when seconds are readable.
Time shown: h=6 m=32
